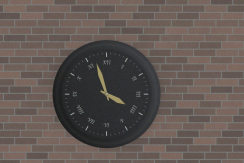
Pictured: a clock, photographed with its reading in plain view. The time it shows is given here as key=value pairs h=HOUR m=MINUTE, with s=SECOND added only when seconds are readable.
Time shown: h=3 m=57
